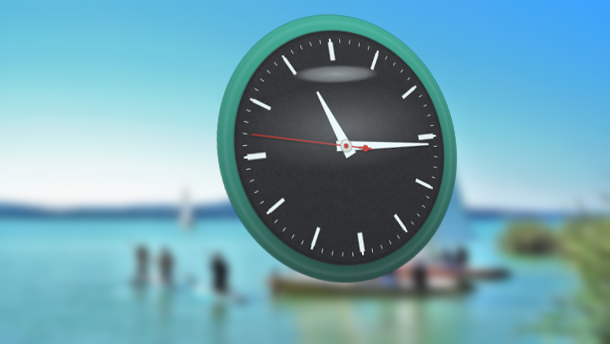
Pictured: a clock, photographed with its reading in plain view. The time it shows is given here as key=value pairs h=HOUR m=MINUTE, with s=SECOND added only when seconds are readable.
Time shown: h=11 m=15 s=47
